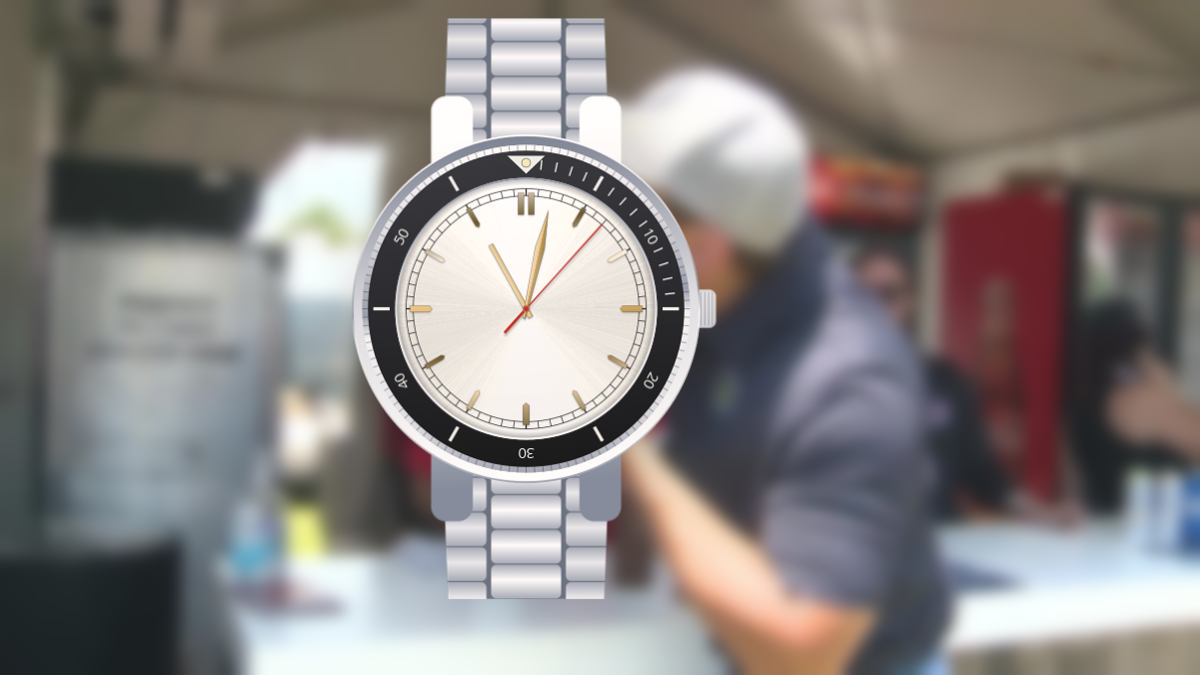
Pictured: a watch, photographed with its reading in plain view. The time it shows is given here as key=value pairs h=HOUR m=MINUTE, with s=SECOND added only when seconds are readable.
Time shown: h=11 m=2 s=7
